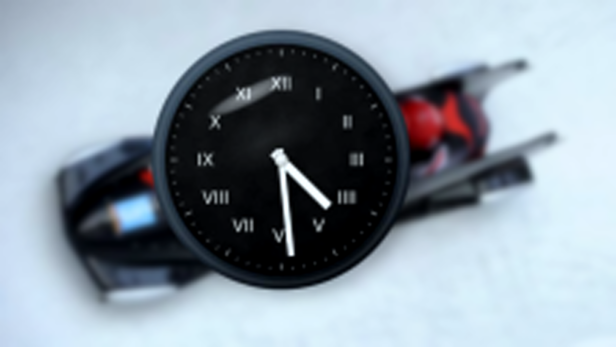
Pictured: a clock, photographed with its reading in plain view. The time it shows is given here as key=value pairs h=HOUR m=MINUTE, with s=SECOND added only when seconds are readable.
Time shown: h=4 m=29
